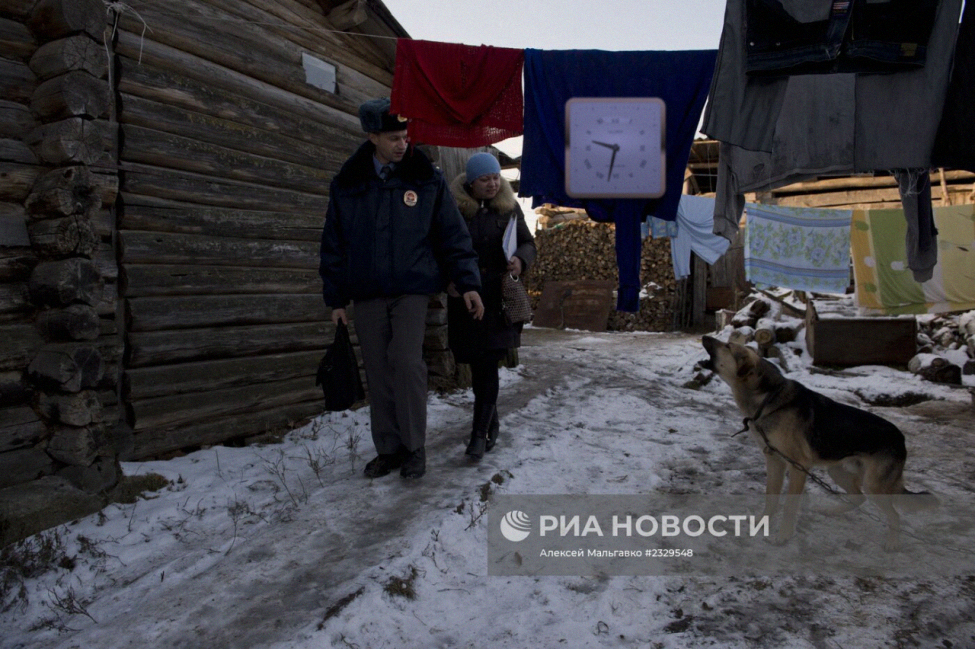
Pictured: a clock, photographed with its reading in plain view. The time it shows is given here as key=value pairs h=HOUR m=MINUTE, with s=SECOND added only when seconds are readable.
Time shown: h=9 m=32
